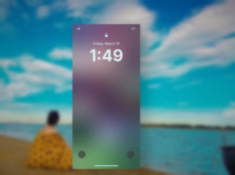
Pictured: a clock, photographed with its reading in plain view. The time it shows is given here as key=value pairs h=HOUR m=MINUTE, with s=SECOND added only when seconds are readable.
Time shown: h=1 m=49
